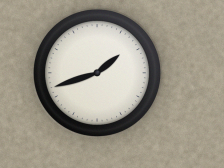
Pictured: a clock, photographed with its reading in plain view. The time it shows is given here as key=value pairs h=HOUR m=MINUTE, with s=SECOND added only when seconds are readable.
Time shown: h=1 m=42
